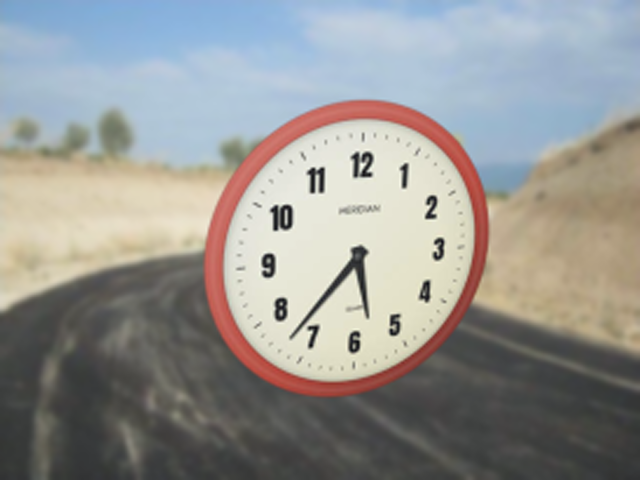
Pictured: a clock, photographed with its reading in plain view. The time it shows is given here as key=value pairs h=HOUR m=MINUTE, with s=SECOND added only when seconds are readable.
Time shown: h=5 m=37
